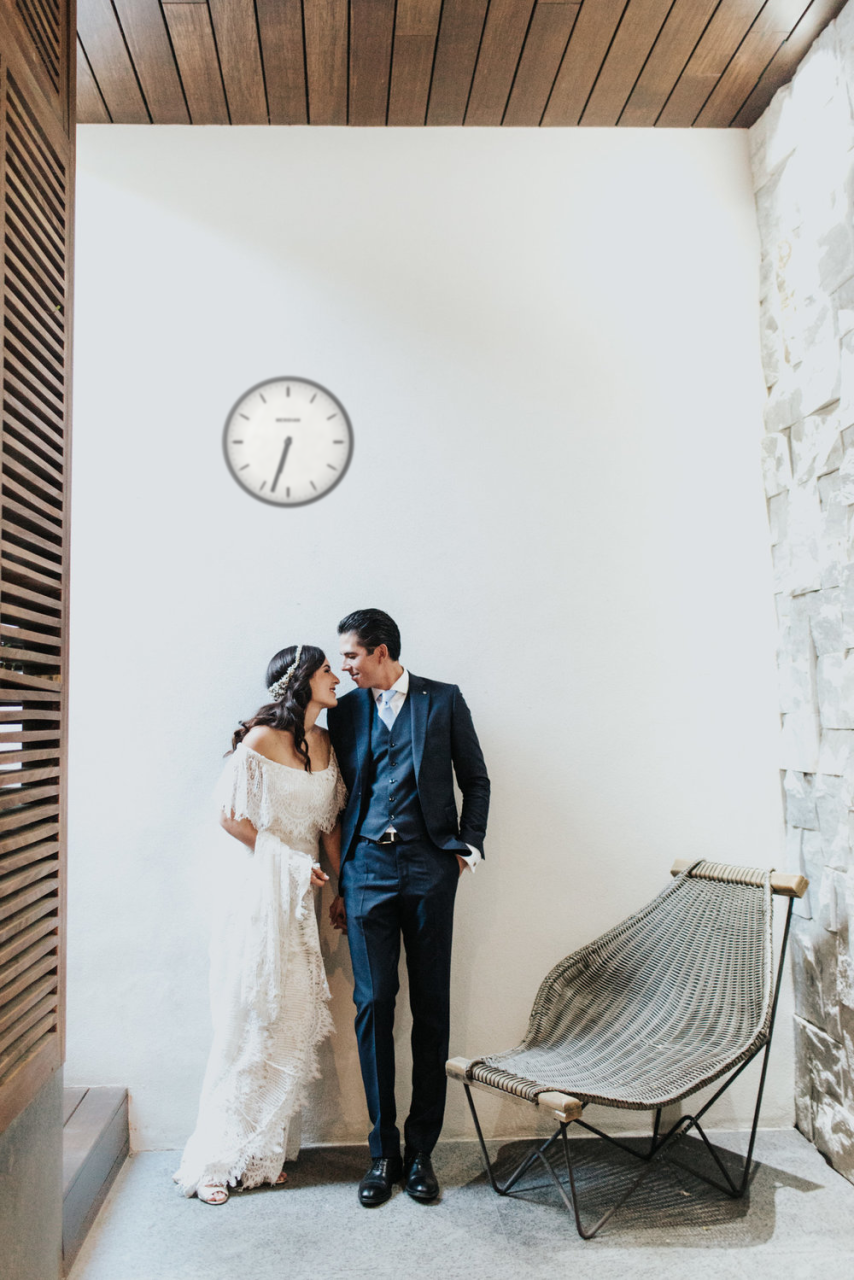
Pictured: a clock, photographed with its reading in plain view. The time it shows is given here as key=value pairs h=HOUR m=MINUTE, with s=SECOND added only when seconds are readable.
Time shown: h=6 m=33
